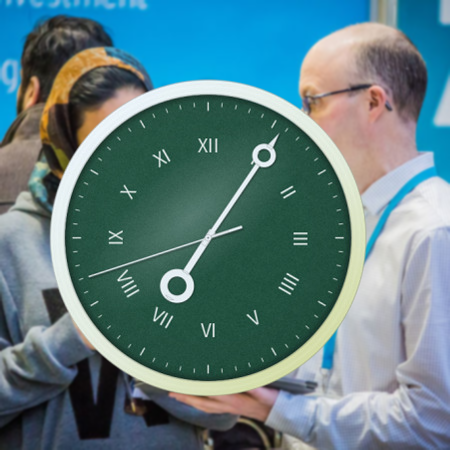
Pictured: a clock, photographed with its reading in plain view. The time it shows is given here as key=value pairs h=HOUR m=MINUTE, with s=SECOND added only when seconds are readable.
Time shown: h=7 m=5 s=42
